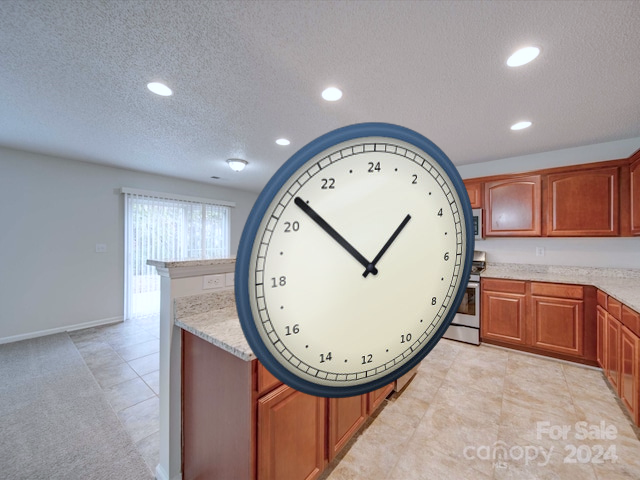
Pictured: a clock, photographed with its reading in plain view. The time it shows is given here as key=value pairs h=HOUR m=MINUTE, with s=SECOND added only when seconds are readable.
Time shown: h=2 m=52
